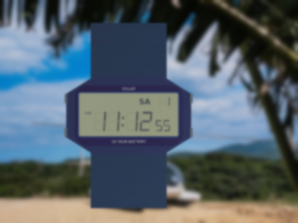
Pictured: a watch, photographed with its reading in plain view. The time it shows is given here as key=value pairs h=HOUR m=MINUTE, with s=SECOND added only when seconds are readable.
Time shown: h=11 m=12 s=55
